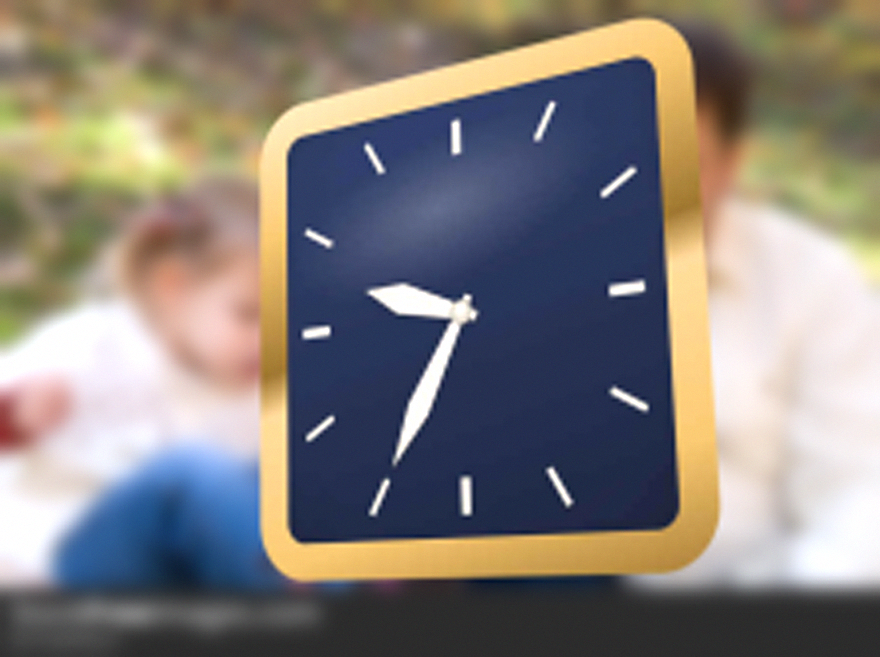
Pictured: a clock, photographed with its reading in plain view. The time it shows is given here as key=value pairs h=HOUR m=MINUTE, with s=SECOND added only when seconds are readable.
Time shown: h=9 m=35
